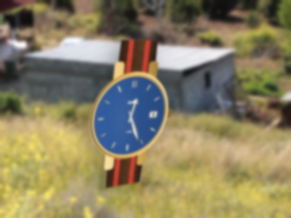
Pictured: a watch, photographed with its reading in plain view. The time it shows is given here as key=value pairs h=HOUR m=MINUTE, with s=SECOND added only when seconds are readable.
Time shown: h=12 m=26
